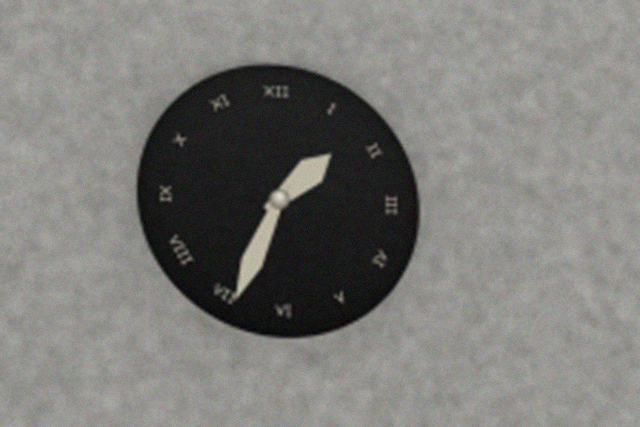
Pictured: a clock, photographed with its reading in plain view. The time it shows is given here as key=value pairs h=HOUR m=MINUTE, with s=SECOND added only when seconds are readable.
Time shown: h=1 m=34
